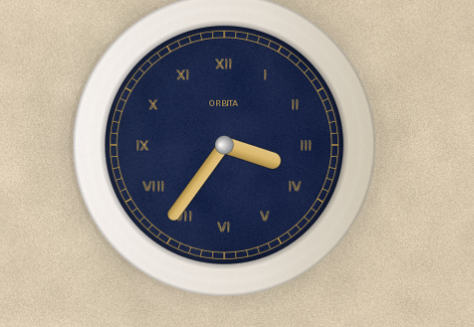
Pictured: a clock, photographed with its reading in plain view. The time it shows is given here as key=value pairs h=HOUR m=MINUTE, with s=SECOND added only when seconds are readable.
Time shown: h=3 m=36
